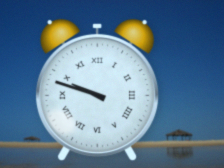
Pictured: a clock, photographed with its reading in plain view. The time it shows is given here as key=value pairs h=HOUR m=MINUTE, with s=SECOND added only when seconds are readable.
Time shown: h=9 m=48
